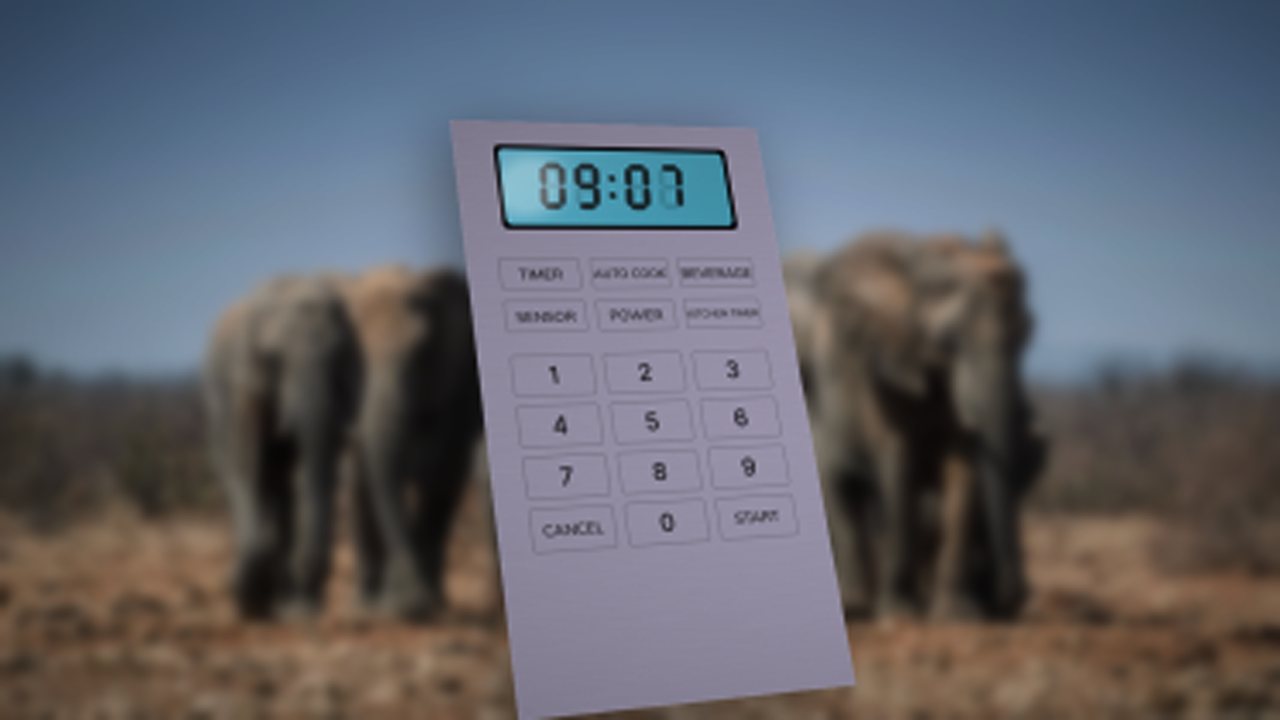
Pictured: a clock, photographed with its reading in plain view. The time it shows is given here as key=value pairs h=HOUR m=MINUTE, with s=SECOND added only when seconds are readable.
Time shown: h=9 m=7
